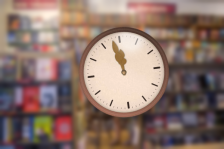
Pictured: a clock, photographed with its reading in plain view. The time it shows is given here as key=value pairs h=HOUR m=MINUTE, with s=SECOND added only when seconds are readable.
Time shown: h=11 m=58
